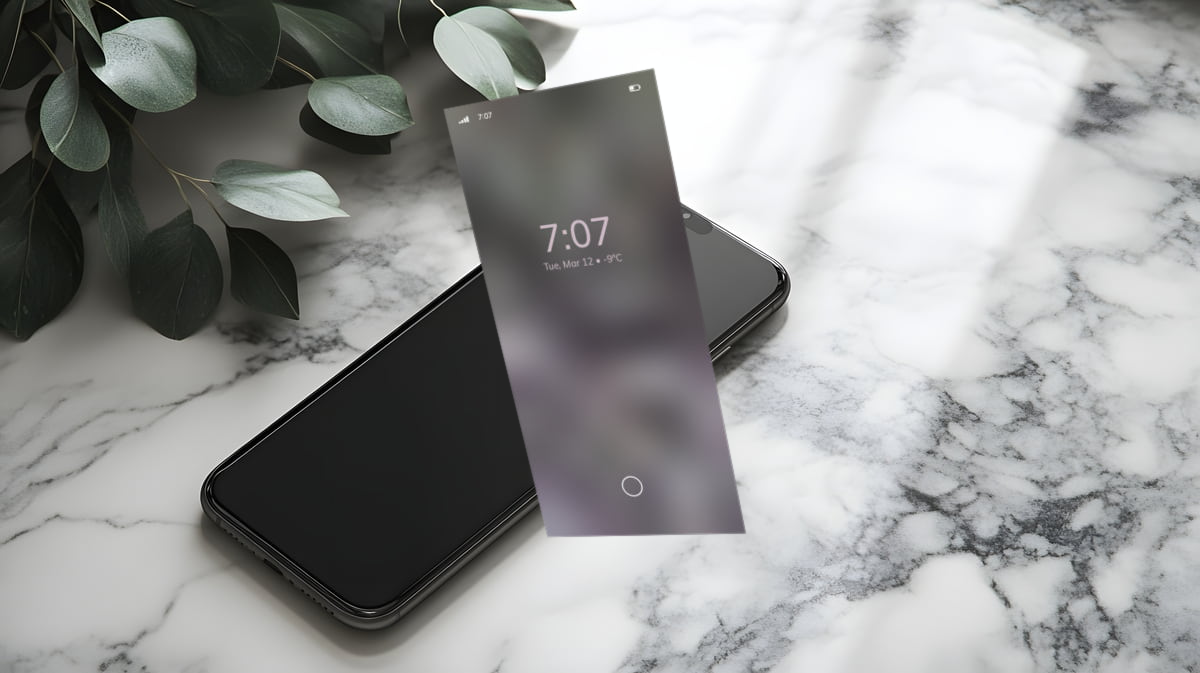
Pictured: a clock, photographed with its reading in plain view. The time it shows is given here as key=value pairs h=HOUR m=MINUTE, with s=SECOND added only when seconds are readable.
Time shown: h=7 m=7
